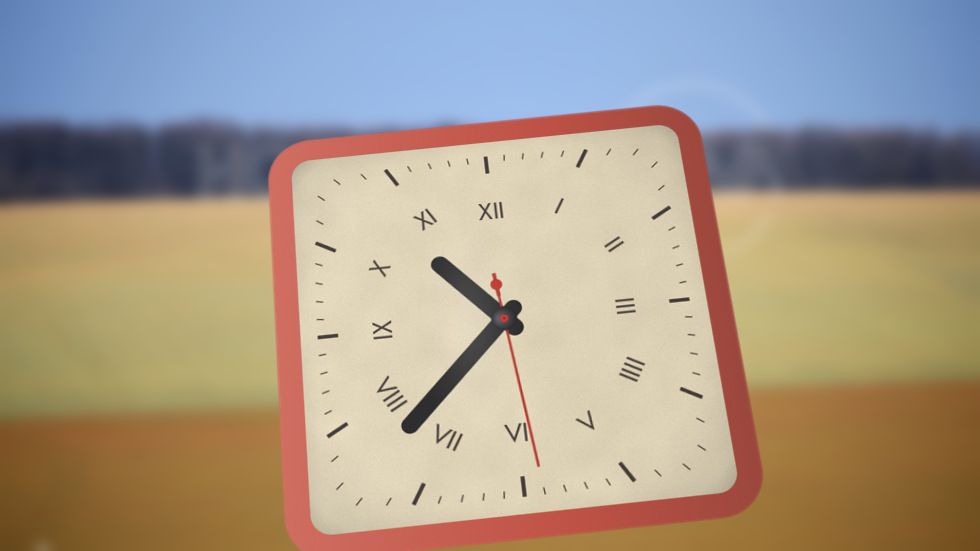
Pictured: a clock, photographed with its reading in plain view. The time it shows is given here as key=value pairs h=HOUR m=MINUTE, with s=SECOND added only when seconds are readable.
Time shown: h=10 m=37 s=29
